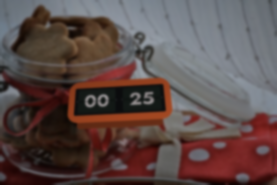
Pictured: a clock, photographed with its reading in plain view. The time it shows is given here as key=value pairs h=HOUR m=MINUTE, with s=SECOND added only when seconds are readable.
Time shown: h=0 m=25
